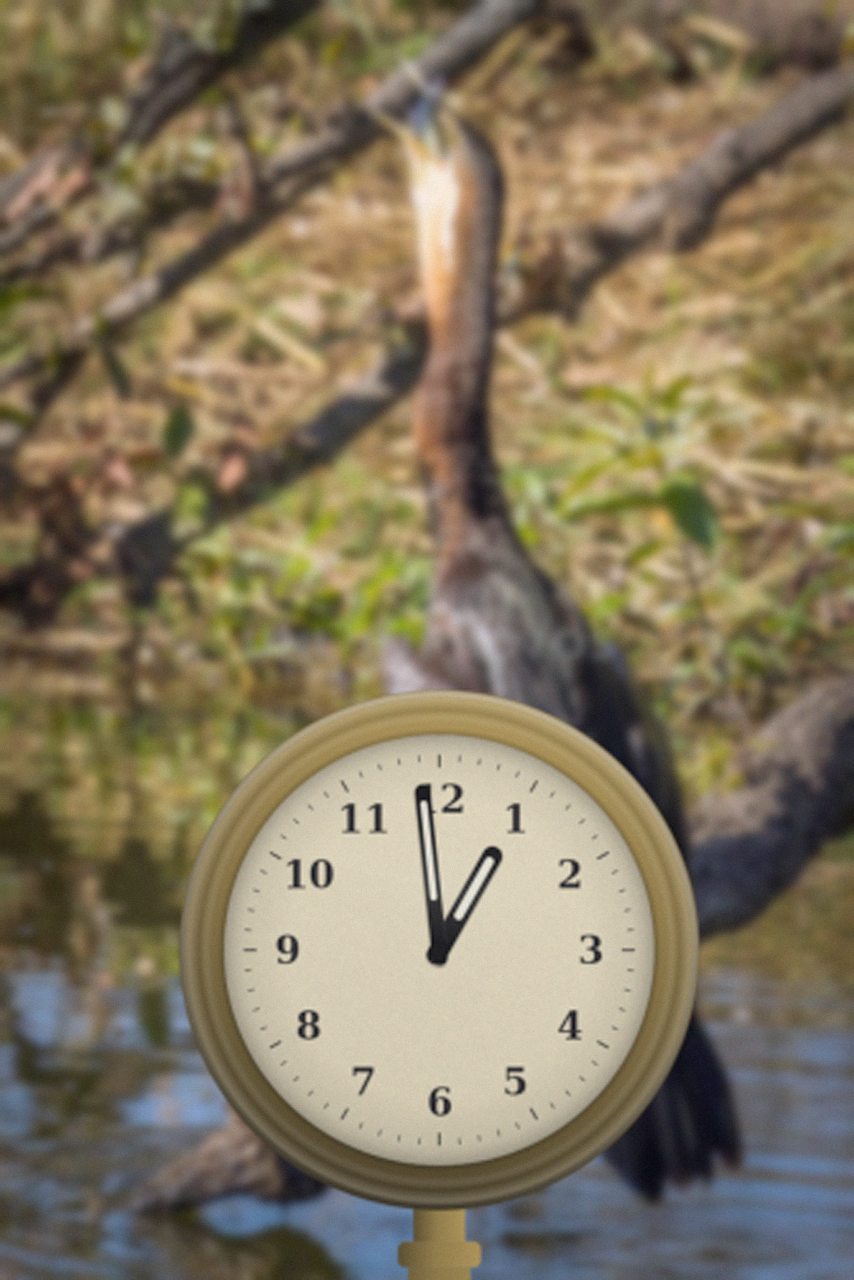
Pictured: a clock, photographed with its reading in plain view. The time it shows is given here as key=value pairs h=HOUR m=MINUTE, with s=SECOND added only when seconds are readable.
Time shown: h=12 m=59
